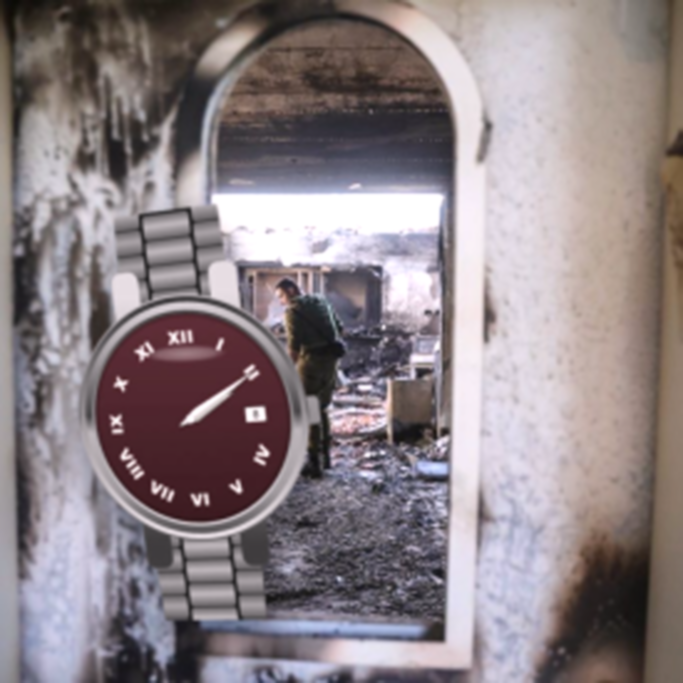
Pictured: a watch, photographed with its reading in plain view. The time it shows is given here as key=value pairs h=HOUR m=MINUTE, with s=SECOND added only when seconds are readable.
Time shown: h=2 m=10
